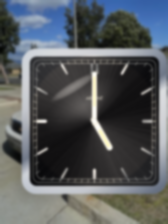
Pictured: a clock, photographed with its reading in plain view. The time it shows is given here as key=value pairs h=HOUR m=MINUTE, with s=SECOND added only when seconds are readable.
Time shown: h=5 m=0
